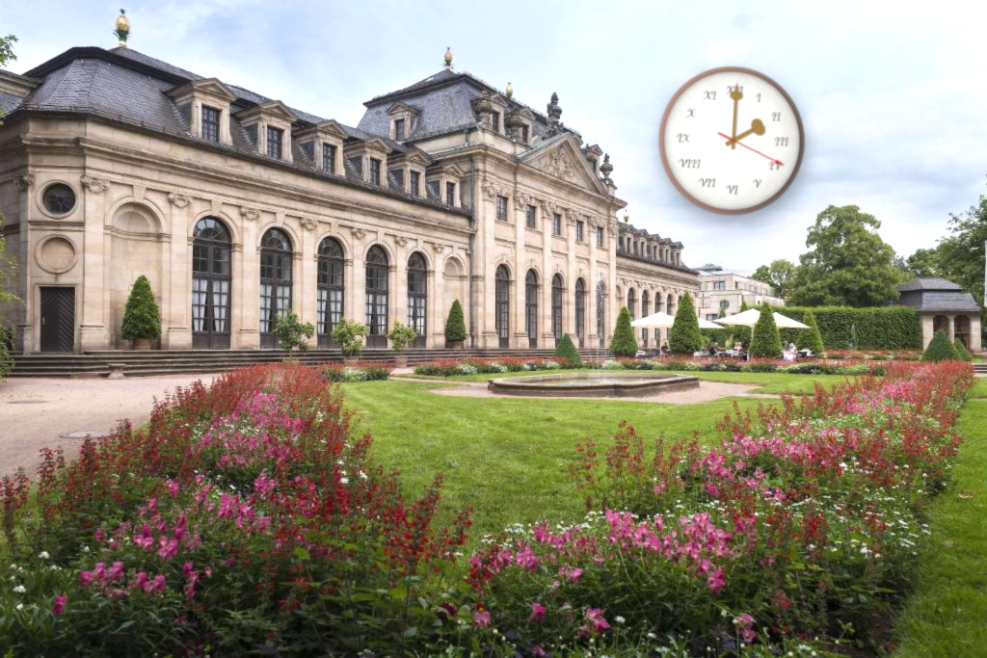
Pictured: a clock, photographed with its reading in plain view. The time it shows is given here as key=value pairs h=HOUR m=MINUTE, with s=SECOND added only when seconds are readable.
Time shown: h=2 m=0 s=19
